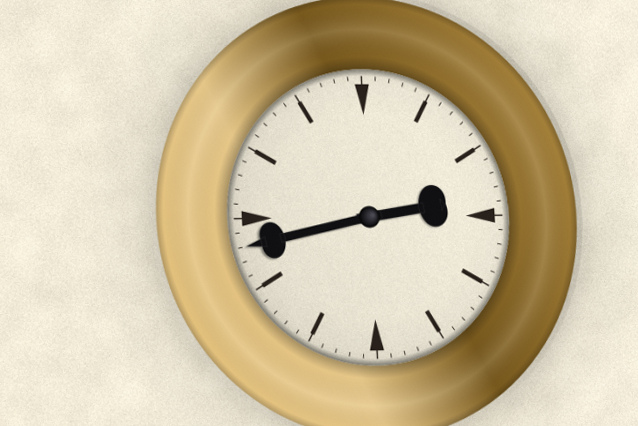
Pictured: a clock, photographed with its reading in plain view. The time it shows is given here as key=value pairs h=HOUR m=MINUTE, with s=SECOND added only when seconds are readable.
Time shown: h=2 m=43
